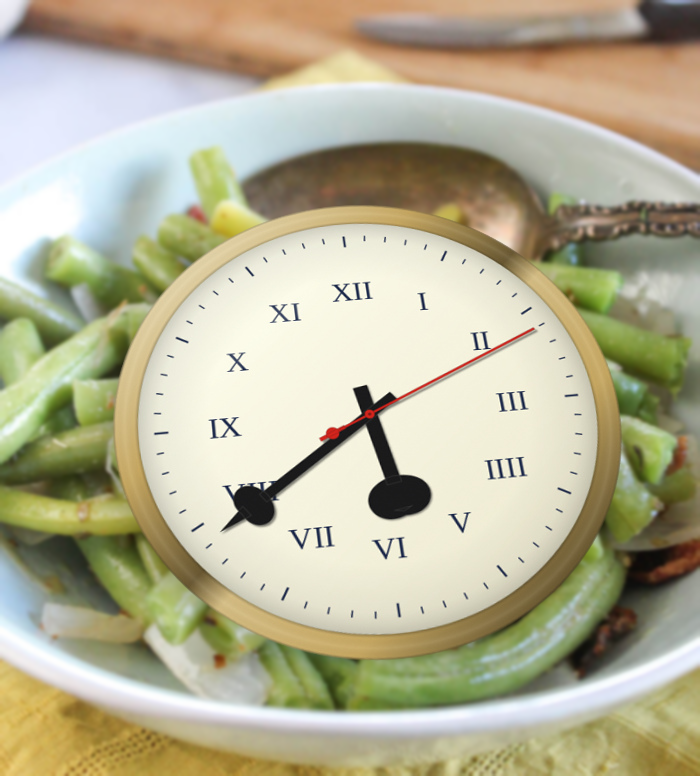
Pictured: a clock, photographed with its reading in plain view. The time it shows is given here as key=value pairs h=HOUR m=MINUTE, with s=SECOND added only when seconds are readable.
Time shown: h=5 m=39 s=11
